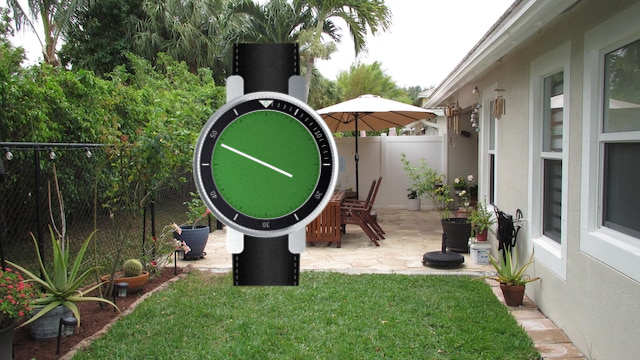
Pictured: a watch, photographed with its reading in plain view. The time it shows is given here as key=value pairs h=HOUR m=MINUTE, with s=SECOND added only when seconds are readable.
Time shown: h=3 m=49
